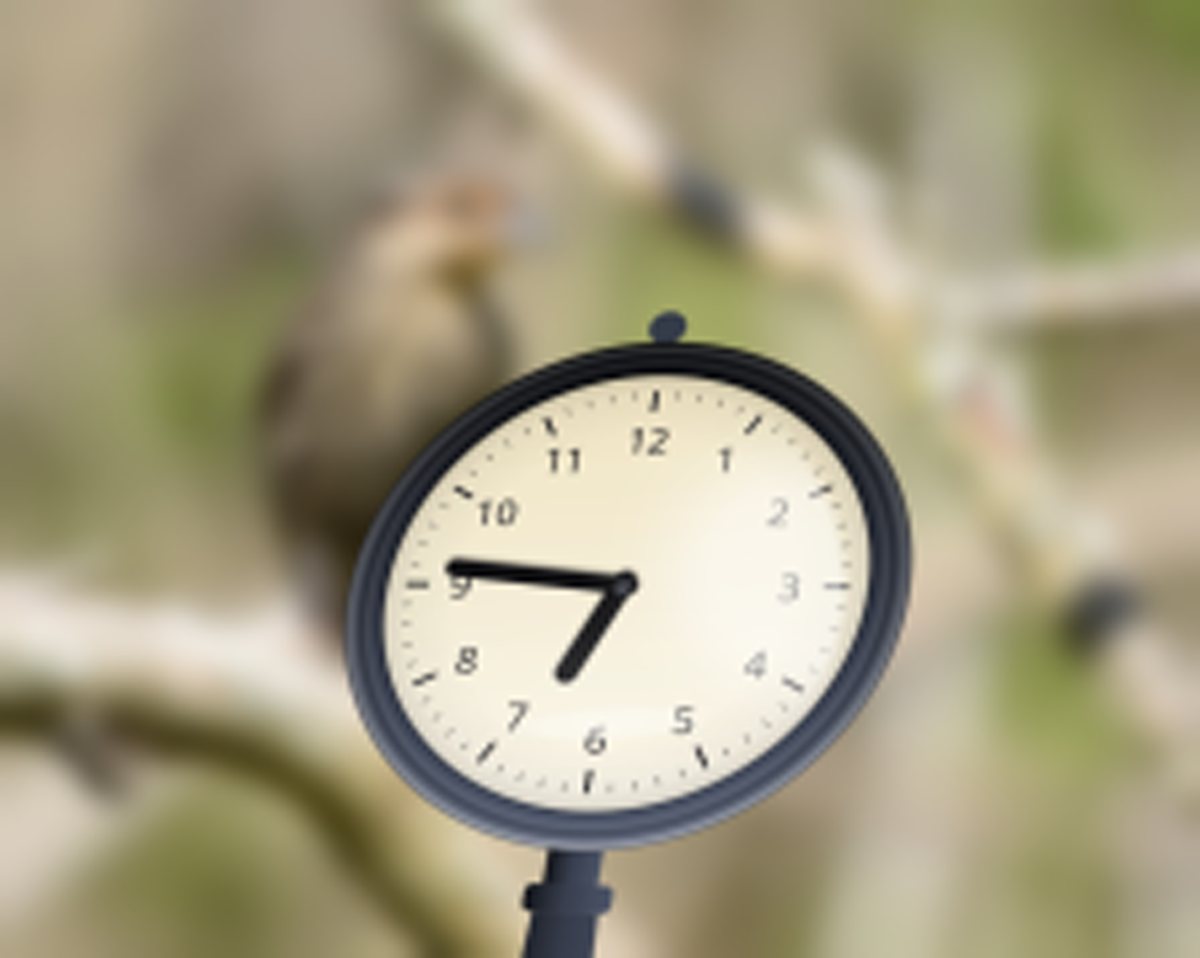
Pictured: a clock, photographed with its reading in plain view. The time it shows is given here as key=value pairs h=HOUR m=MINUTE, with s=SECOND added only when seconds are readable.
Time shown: h=6 m=46
